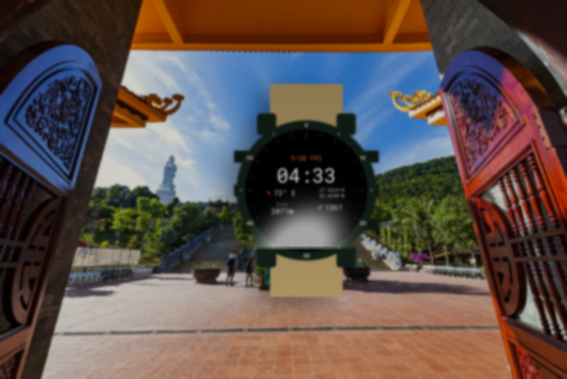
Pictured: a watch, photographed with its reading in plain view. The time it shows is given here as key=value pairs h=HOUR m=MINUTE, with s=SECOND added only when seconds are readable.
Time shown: h=4 m=33
